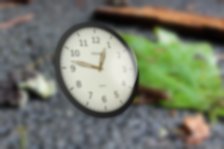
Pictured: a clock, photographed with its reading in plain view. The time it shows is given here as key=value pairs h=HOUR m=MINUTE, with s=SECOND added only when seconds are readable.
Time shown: h=12 m=47
